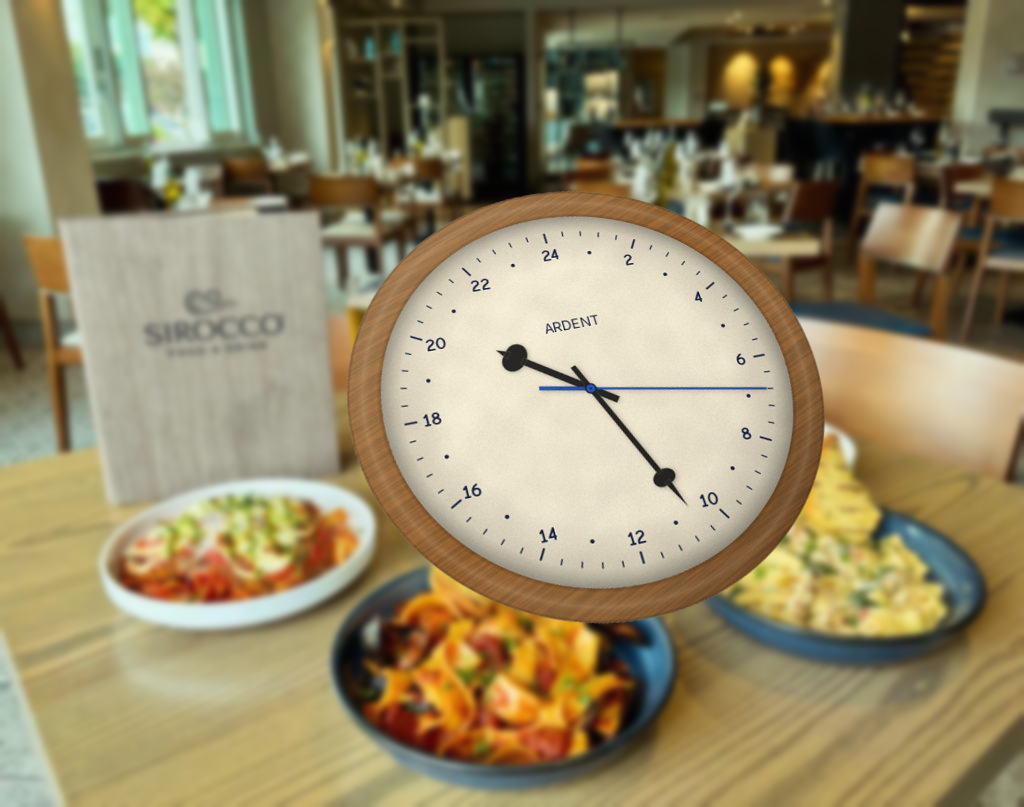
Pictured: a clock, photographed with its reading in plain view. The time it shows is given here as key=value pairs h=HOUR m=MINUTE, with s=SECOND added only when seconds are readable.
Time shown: h=20 m=26 s=17
